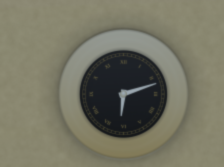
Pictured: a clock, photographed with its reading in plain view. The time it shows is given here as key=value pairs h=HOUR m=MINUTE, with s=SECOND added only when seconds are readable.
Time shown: h=6 m=12
